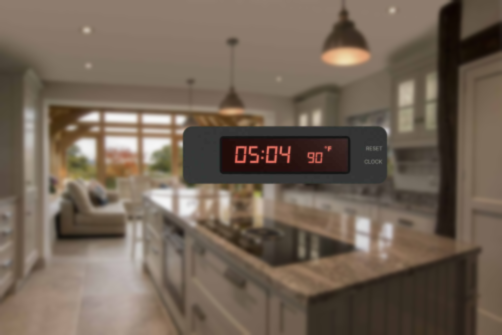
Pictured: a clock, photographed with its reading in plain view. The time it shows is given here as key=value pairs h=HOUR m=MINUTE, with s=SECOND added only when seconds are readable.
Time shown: h=5 m=4
